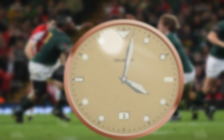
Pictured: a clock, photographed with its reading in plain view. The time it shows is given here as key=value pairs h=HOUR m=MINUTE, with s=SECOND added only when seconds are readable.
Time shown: h=4 m=2
